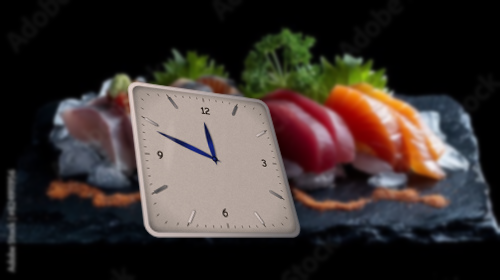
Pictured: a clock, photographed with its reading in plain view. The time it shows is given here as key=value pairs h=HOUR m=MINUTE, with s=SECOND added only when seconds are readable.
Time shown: h=11 m=49
